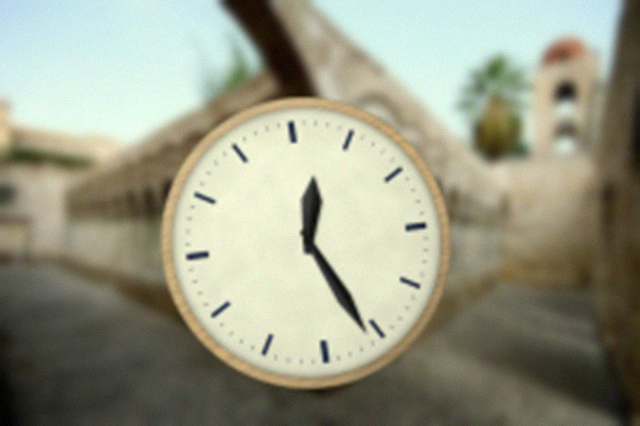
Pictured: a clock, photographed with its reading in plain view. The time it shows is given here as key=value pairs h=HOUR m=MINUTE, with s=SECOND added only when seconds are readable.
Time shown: h=12 m=26
